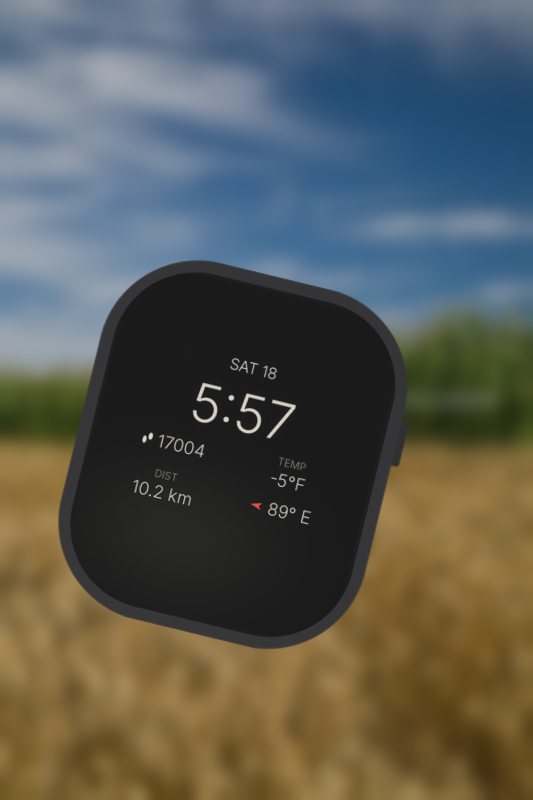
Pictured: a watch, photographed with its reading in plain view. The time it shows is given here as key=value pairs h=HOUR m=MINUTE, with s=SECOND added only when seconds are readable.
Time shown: h=5 m=57
